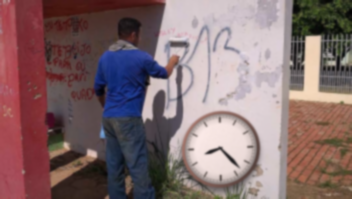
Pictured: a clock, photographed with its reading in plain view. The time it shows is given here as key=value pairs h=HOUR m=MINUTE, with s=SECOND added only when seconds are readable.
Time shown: h=8 m=23
